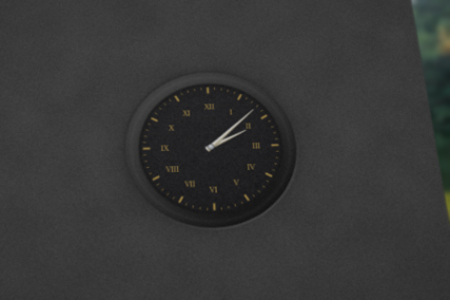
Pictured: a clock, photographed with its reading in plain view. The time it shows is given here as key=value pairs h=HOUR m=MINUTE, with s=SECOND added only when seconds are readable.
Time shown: h=2 m=8
